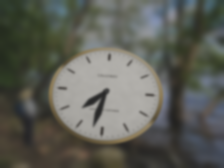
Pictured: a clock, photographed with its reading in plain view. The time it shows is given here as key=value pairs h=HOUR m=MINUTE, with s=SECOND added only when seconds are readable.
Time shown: h=7 m=32
